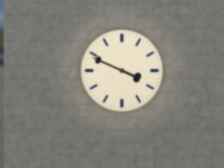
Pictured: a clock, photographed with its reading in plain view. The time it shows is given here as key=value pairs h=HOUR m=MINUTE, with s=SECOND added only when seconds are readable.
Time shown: h=3 m=49
